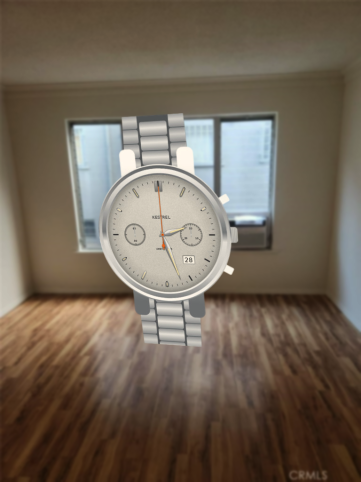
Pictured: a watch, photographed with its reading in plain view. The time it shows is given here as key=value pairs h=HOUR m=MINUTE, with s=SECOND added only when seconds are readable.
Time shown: h=2 m=27
